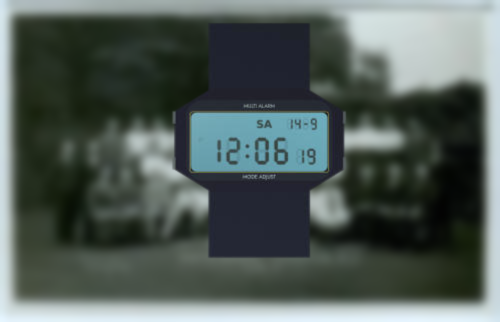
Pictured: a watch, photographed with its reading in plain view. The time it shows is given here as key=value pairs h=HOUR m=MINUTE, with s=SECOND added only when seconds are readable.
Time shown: h=12 m=6 s=19
